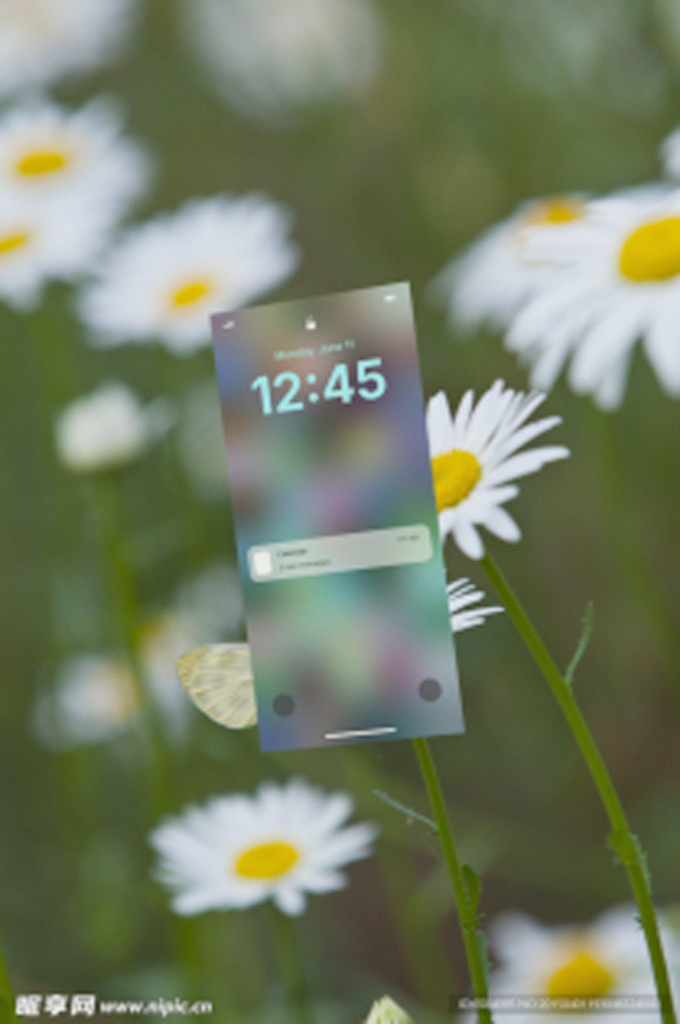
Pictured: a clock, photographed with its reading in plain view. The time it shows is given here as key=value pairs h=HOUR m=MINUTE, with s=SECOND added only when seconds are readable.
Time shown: h=12 m=45
